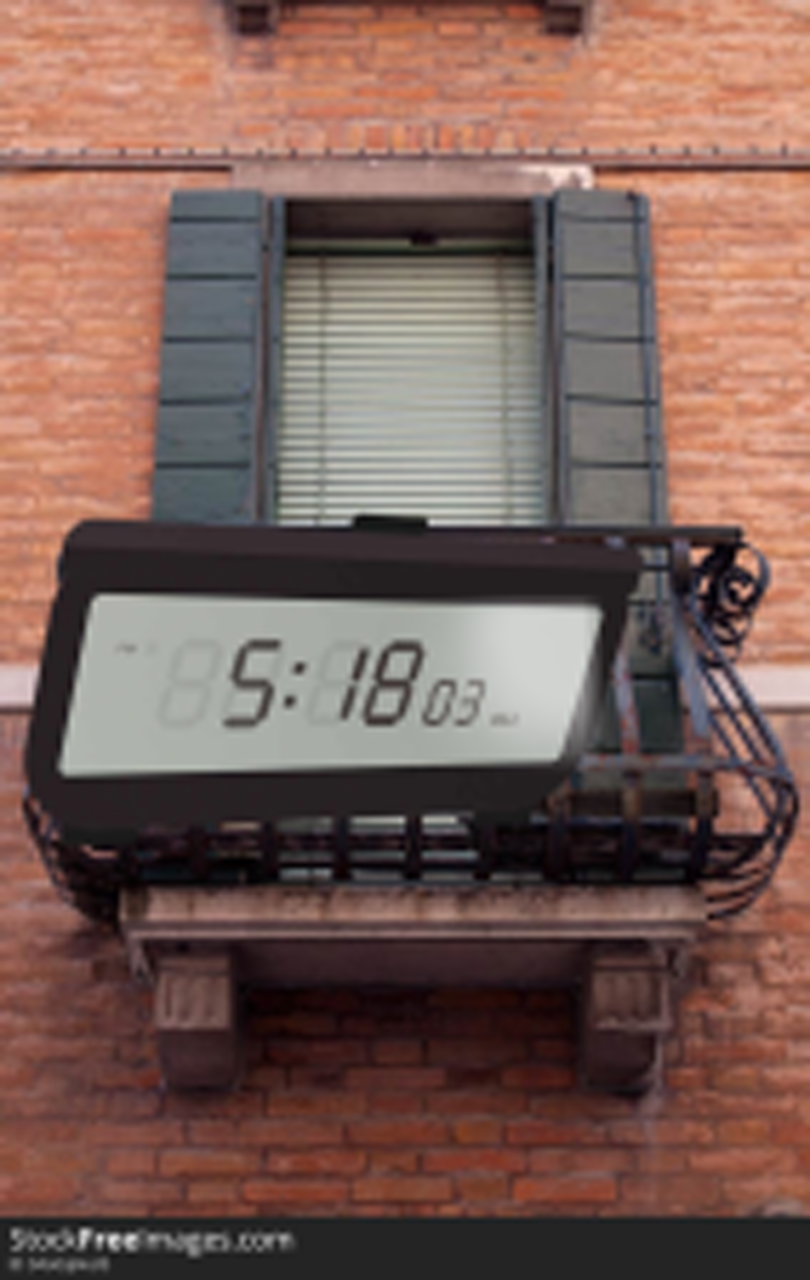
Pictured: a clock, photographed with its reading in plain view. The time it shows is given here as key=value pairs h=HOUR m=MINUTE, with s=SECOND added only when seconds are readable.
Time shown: h=5 m=18 s=3
